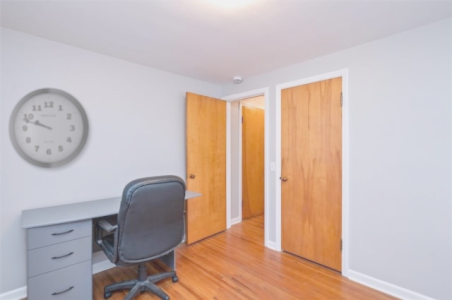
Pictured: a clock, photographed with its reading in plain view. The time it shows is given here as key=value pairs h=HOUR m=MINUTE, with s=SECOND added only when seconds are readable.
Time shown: h=9 m=48
